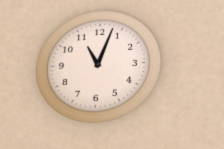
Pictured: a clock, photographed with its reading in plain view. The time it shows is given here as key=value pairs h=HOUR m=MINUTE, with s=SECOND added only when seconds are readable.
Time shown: h=11 m=3
